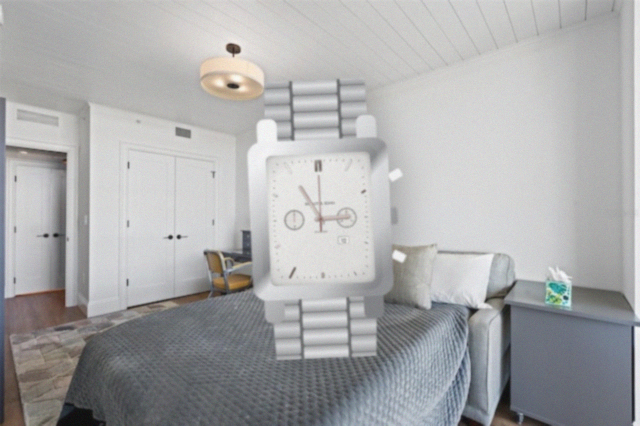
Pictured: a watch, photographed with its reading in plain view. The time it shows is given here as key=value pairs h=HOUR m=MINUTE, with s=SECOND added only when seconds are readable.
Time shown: h=2 m=55
